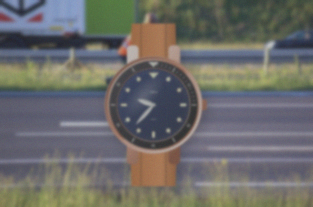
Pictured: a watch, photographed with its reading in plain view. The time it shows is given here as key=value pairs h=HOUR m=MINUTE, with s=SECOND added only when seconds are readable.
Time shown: h=9 m=37
